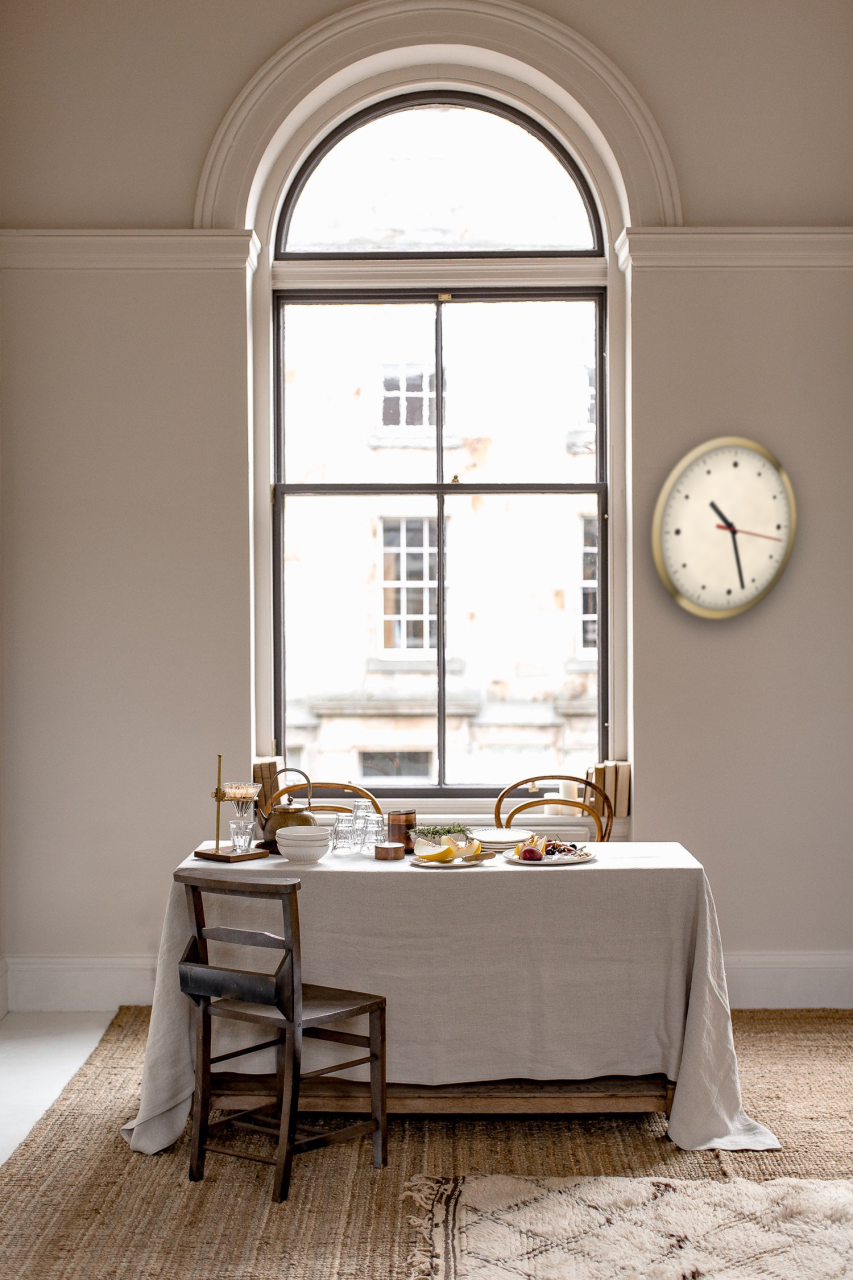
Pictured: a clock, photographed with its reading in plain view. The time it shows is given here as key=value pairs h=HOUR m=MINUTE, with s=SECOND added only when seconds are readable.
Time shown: h=10 m=27 s=17
